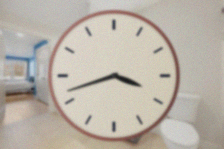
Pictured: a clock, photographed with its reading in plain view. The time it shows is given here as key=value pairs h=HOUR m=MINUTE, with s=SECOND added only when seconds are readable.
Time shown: h=3 m=42
